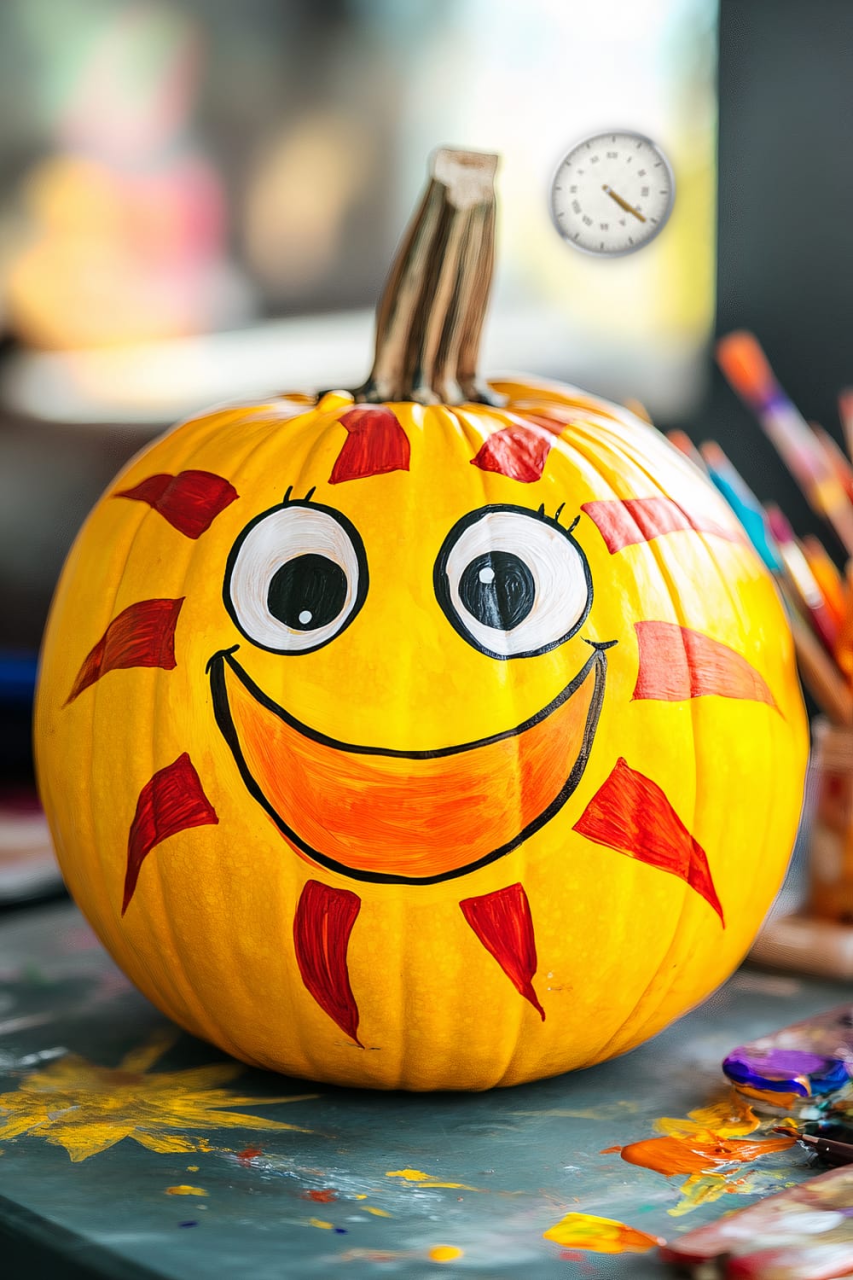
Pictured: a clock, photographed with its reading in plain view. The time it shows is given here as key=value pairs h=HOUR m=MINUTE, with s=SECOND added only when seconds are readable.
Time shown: h=4 m=21
